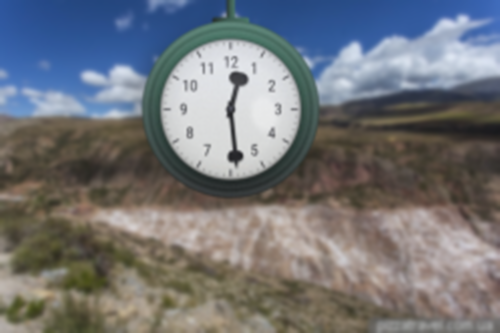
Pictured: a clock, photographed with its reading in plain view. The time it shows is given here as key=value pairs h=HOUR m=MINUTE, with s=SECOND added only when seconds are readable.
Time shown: h=12 m=29
